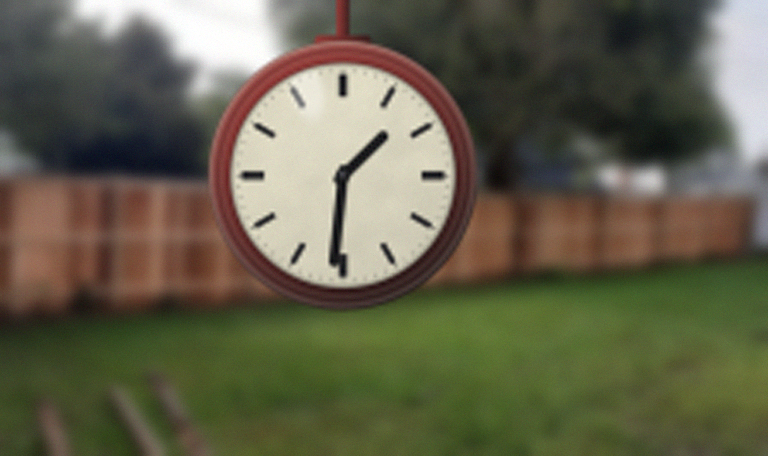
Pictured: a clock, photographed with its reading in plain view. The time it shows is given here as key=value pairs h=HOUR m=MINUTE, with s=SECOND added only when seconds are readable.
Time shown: h=1 m=31
